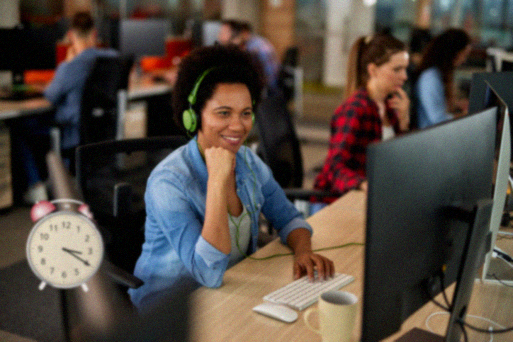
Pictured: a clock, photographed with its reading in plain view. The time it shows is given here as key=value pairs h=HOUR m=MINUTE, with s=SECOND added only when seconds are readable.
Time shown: h=3 m=20
